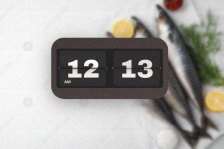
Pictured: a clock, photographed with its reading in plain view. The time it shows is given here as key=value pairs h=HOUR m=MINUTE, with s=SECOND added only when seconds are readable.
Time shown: h=12 m=13
